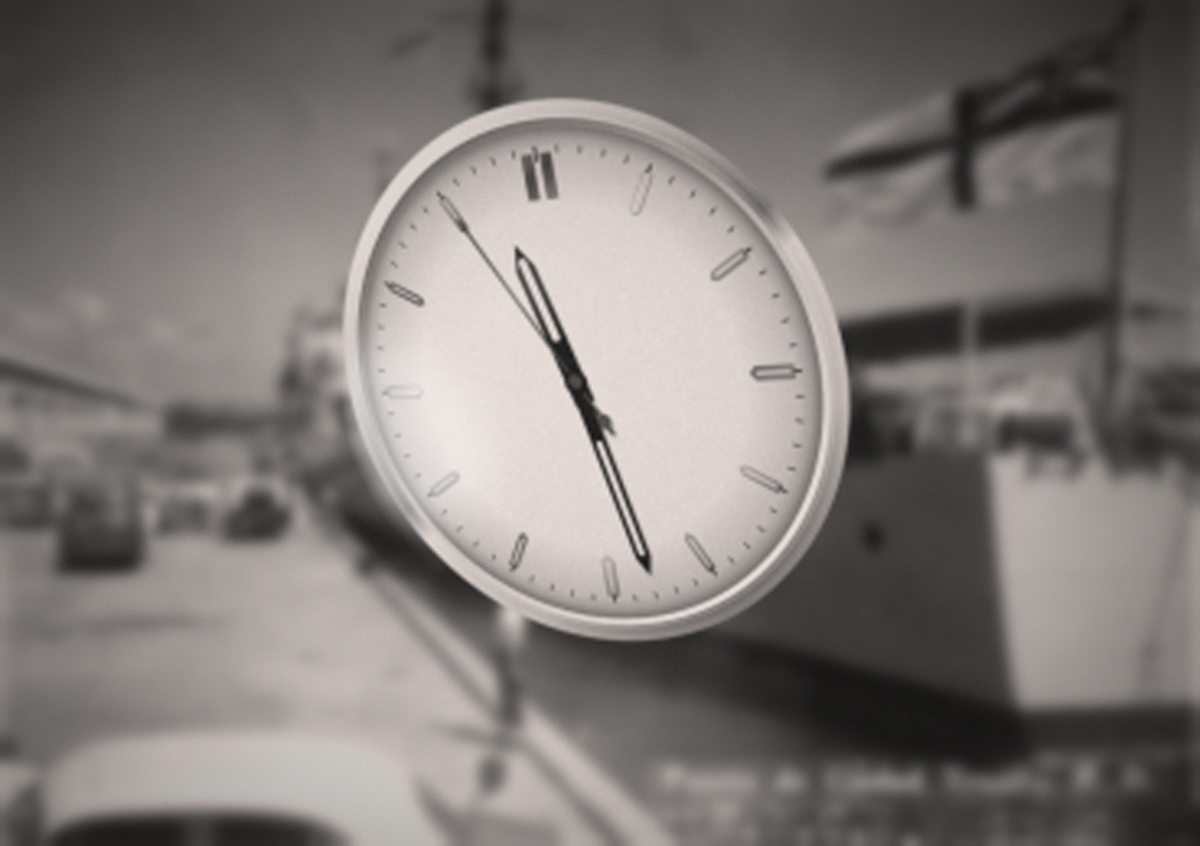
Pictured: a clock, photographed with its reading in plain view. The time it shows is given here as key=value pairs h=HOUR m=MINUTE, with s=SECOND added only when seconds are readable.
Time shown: h=11 m=27 s=55
